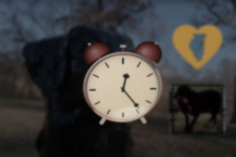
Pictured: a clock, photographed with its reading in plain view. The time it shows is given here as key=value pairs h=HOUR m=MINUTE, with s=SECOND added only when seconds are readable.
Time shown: h=12 m=24
